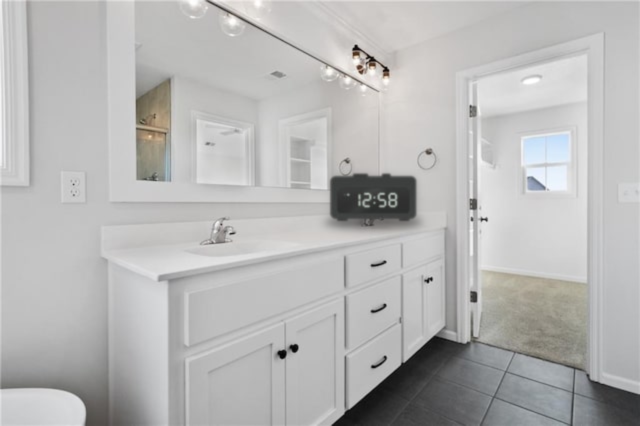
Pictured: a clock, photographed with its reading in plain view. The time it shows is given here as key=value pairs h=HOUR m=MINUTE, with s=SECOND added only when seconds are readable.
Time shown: h=12 m=58
